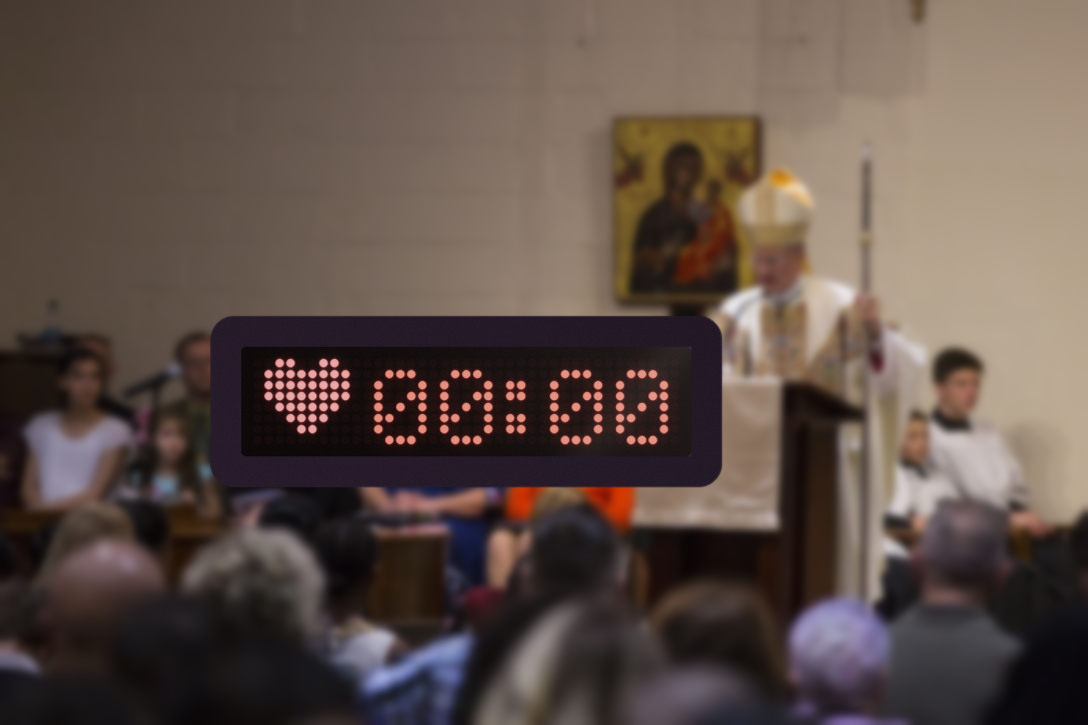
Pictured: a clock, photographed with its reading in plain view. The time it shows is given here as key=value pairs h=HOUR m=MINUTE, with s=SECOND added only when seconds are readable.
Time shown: h=0 m=0
